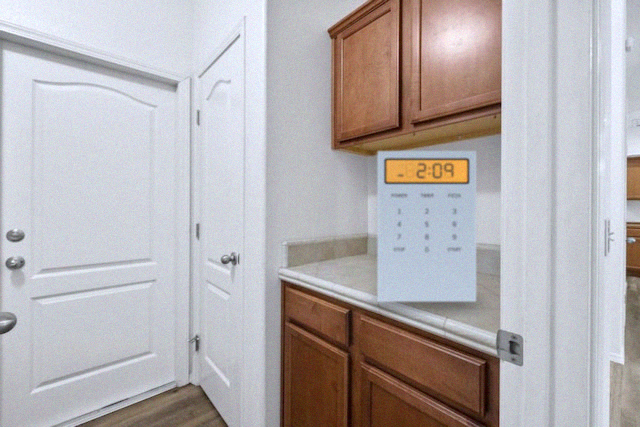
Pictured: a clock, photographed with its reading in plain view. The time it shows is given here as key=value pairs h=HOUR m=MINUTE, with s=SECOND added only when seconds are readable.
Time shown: h=2 m=9
